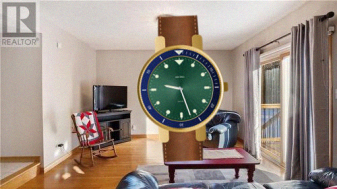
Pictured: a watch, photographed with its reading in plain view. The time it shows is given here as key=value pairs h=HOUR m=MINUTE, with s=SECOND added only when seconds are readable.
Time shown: h=9 m=27
